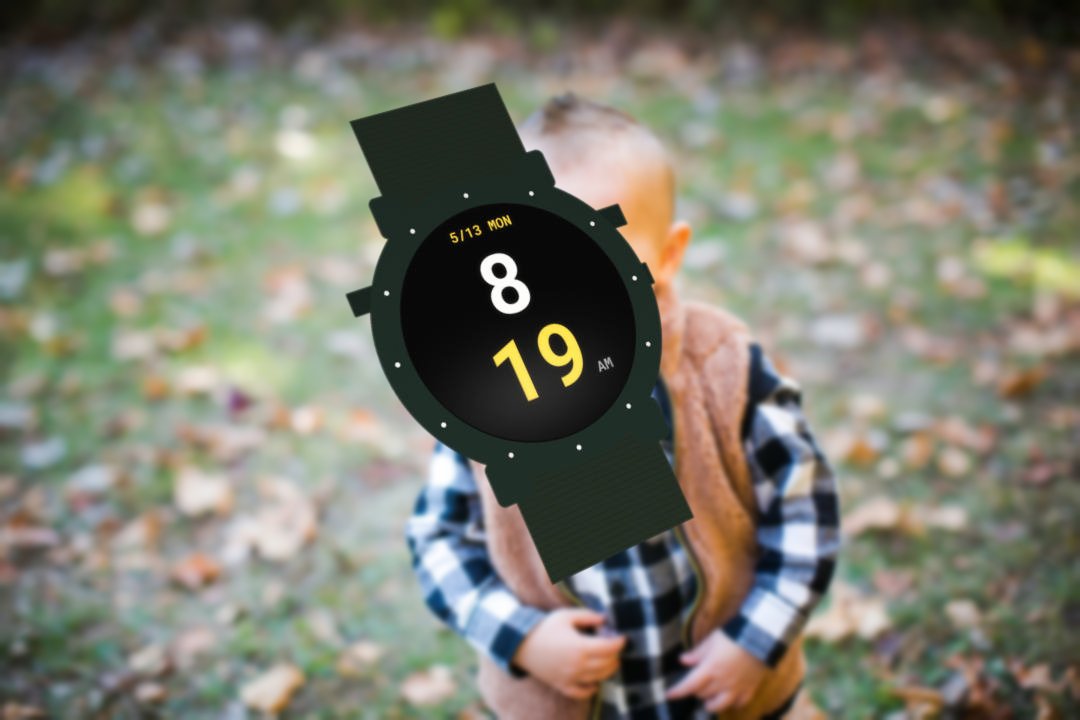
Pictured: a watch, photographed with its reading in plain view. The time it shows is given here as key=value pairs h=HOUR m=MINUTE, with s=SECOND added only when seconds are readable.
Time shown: h=8 m=19
